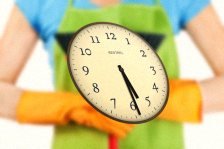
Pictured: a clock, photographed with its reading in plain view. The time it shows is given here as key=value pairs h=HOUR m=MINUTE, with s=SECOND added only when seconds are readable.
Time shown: h=5 m=29
